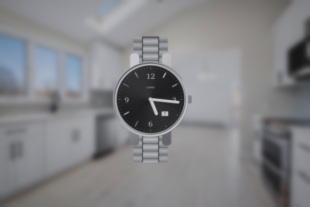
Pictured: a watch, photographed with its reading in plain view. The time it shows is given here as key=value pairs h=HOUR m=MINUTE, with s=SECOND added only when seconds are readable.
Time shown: h=5 m=16
